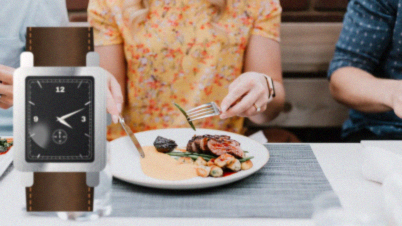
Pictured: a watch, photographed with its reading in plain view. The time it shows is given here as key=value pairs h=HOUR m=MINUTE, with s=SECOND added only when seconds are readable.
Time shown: h=4 m=11
